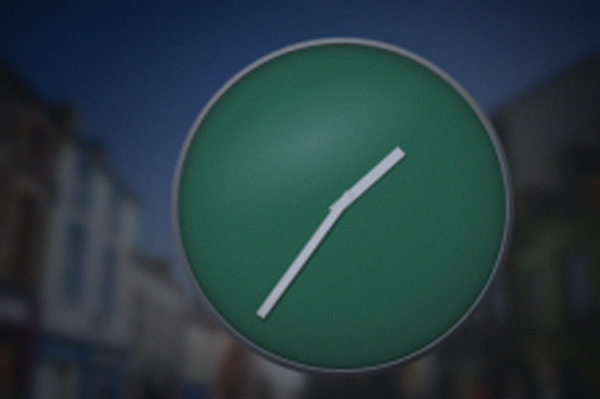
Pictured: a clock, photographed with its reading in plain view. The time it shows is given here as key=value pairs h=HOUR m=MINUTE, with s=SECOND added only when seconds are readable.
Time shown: h=1 m=36
